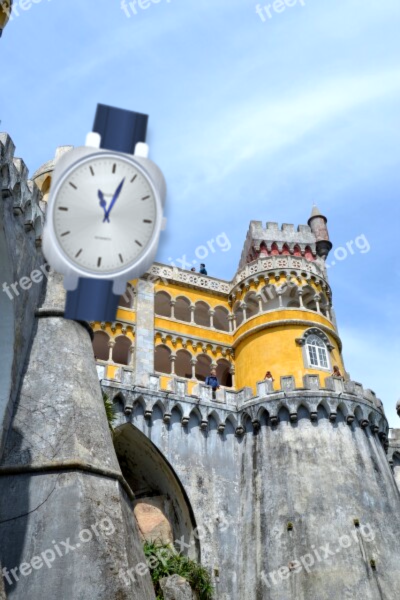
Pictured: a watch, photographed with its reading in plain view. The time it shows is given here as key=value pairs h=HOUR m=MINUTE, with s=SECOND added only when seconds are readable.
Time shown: h=11 m=3
